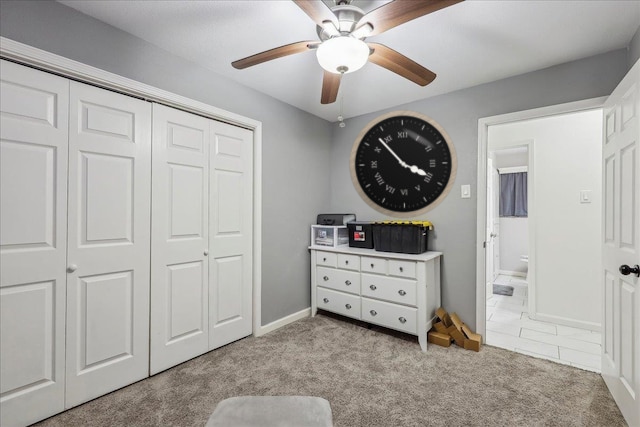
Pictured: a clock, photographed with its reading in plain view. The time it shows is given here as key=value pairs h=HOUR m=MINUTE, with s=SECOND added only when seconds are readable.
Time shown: h=3 m=53
